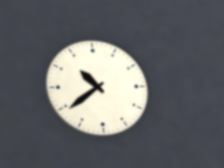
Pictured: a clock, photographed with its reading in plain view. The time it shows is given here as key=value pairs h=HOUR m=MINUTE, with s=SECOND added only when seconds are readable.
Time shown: h=10 m=39
